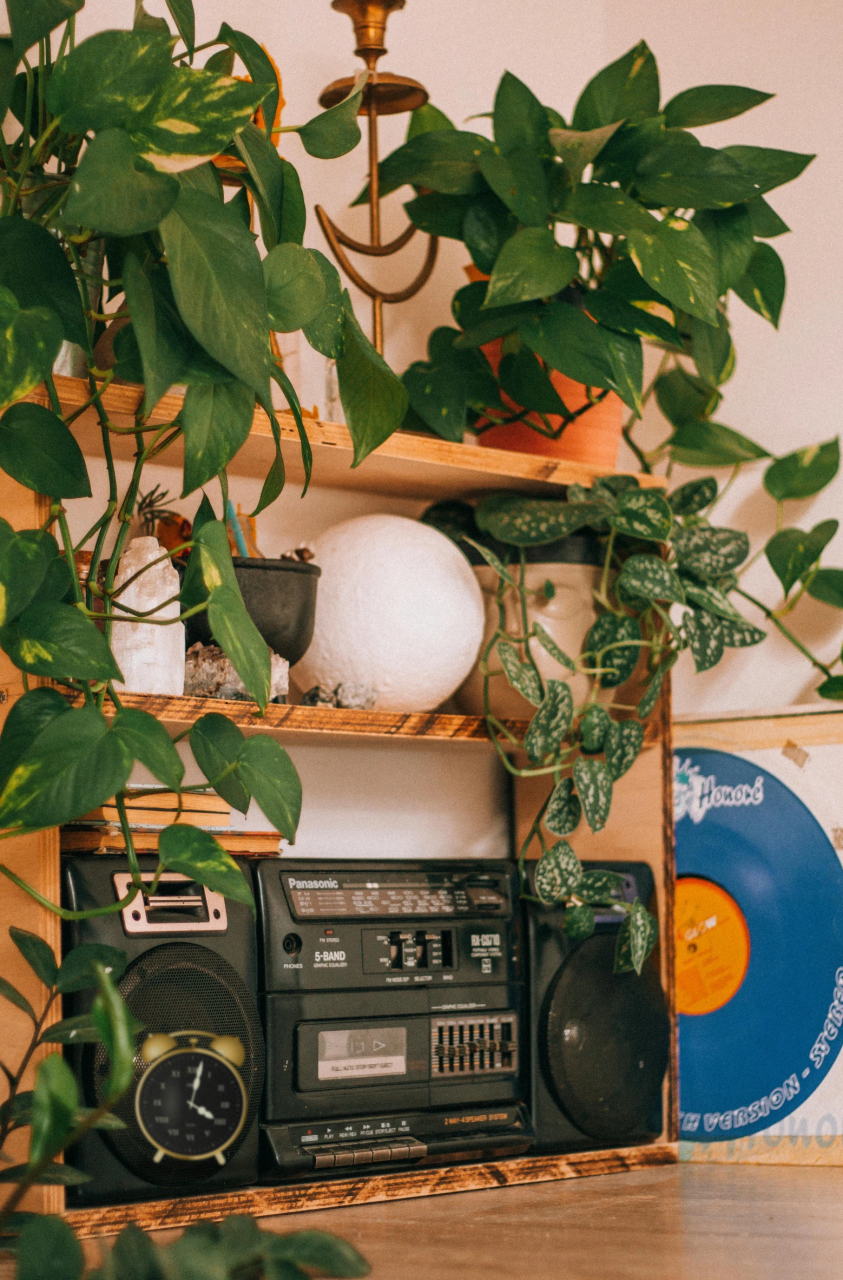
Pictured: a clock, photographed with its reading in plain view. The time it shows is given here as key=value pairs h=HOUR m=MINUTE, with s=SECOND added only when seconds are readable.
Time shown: h=4 m=2
